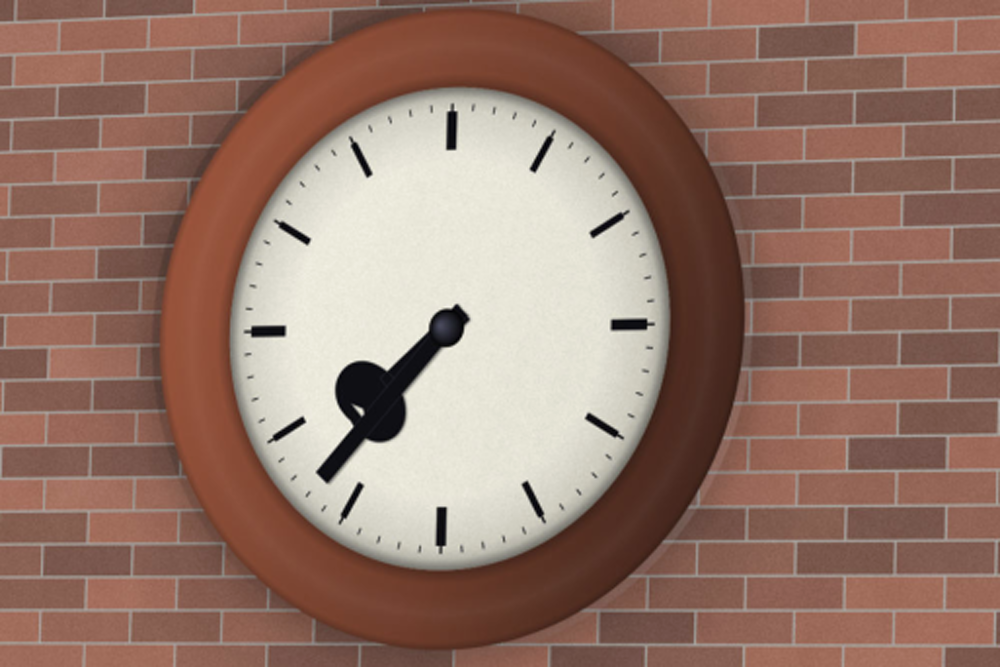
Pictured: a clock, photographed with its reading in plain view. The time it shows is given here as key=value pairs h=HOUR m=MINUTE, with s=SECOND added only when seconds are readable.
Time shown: h=7 m=37
